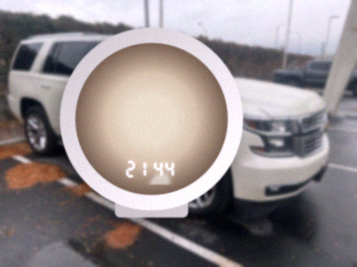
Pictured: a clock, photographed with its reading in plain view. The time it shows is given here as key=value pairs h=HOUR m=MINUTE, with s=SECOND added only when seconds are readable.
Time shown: h=21 m=44
